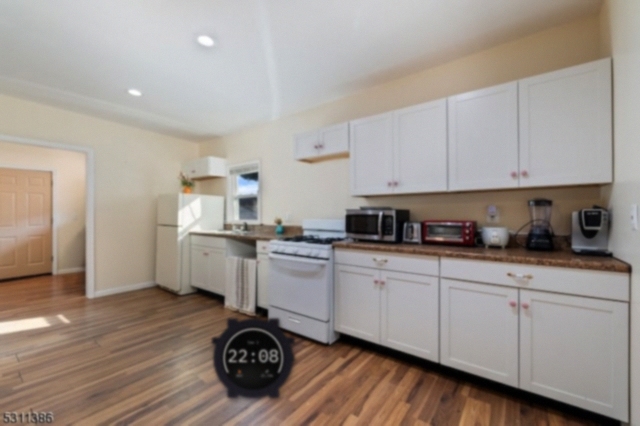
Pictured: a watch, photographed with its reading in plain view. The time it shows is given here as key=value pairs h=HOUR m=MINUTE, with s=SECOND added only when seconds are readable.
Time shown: h=22 m=8
